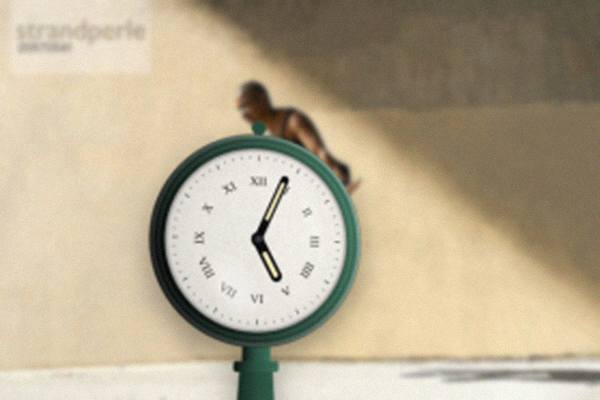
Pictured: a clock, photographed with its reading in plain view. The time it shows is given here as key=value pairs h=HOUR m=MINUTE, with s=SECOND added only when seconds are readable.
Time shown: h=5 m=4
